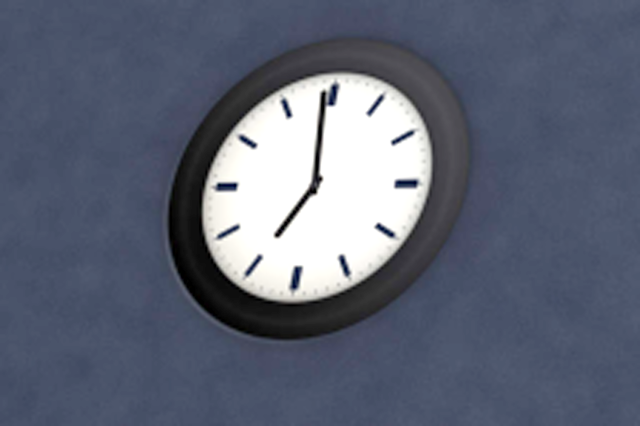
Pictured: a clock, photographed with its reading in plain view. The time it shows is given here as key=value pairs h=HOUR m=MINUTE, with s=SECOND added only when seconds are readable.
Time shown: h=6 m=59
